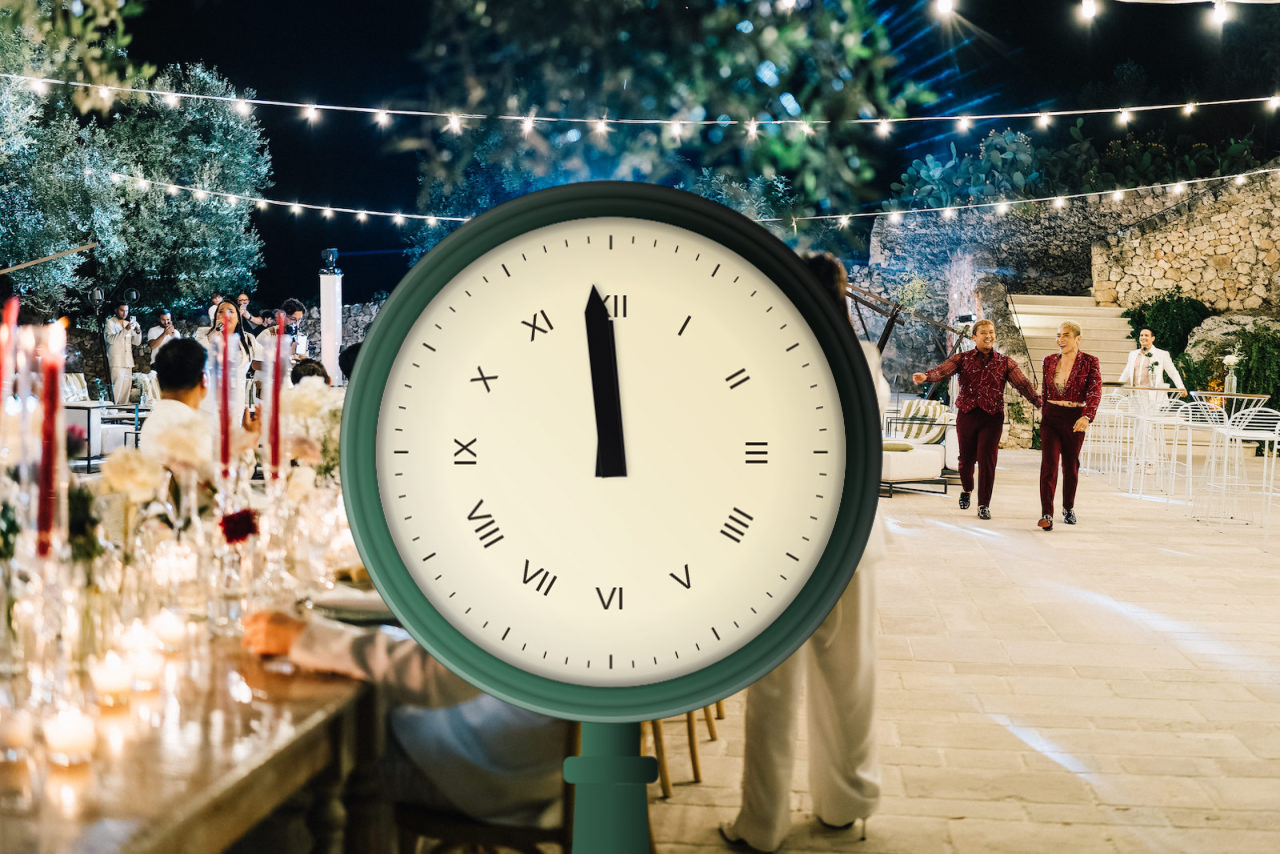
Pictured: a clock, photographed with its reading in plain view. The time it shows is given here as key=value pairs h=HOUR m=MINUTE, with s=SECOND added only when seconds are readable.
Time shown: h=11 m=59
